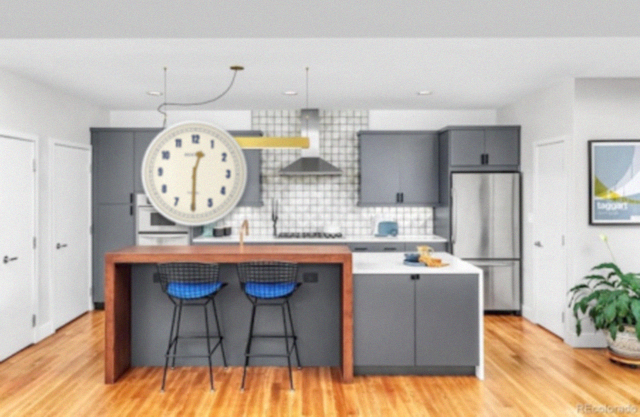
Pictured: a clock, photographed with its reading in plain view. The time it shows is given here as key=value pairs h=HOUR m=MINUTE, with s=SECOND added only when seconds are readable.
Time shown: h=12 m=30
